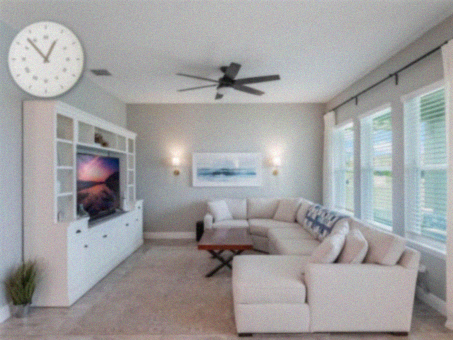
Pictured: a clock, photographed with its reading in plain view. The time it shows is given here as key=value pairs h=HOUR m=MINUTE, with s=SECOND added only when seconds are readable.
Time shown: h=12 m=53
